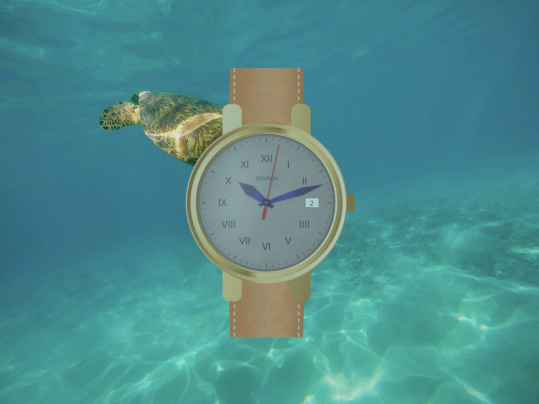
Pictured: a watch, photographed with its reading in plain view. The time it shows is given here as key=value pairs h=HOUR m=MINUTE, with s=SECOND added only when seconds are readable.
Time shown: h=10 m=12 s=2
